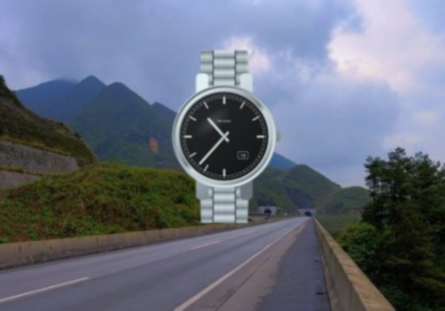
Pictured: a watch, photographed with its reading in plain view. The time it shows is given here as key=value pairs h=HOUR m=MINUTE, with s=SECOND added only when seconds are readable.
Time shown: h=10 m=37
